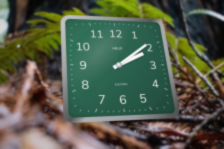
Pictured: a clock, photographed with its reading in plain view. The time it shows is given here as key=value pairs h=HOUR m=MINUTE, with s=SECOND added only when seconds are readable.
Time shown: h=2 m=9
